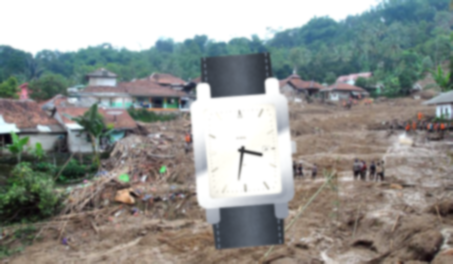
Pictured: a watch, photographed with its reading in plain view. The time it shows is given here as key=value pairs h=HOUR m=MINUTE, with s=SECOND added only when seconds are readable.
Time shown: h=3 m=32
